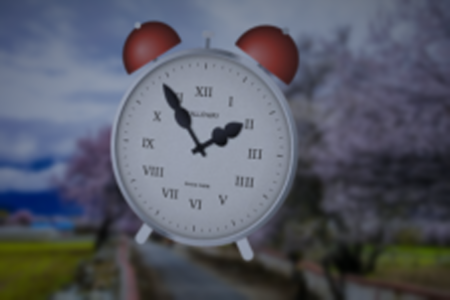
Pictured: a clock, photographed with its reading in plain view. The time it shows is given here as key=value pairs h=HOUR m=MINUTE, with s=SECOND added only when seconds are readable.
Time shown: h=1 m=54
